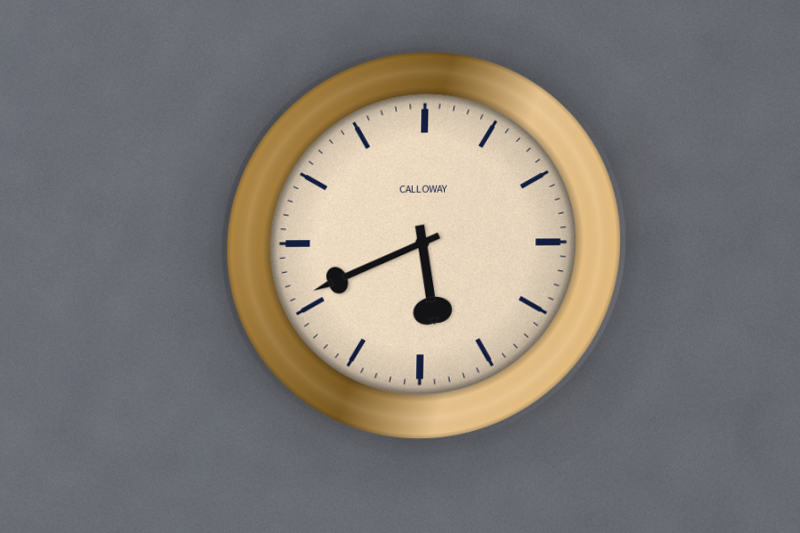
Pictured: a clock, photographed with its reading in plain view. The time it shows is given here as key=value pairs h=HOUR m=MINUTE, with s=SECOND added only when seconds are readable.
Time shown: h=5 m=41
